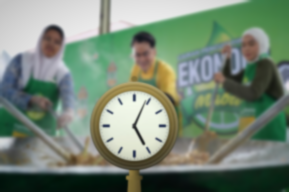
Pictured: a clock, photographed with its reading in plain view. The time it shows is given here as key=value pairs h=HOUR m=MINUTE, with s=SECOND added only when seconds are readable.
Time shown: h=5 m=4
